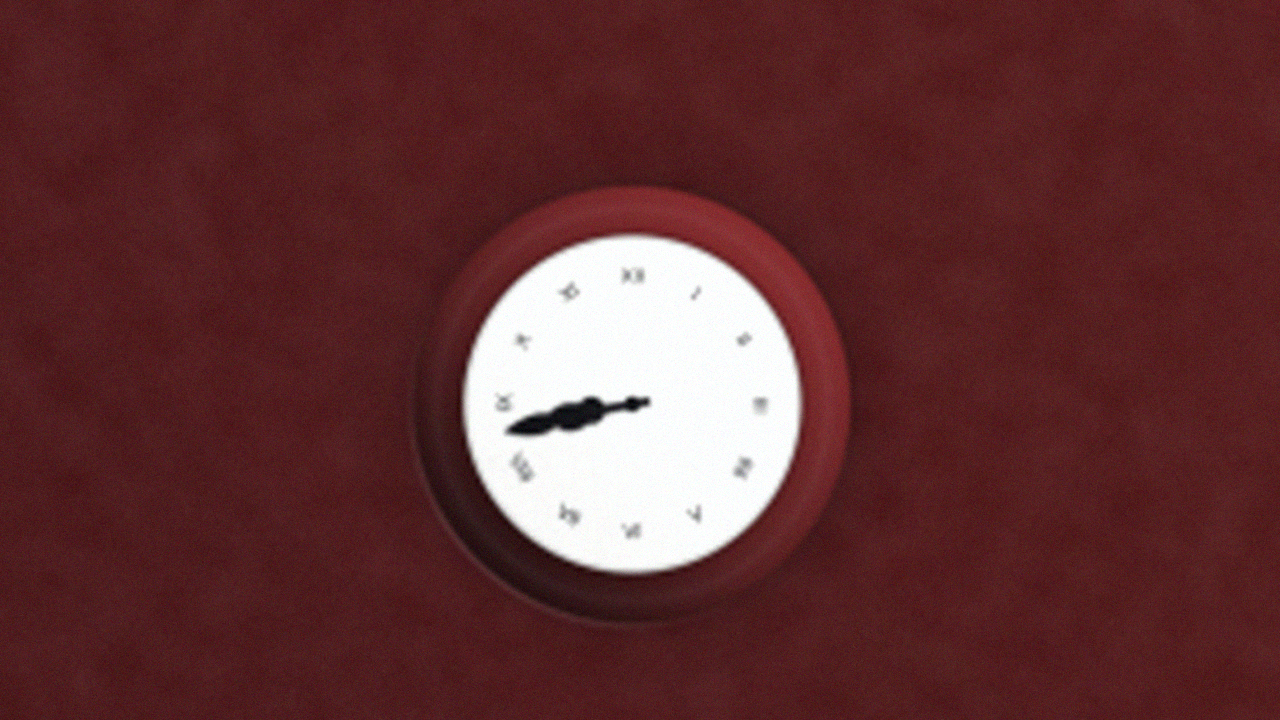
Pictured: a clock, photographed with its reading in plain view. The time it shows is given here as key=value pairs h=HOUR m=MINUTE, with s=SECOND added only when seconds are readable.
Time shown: h=8 m=43
